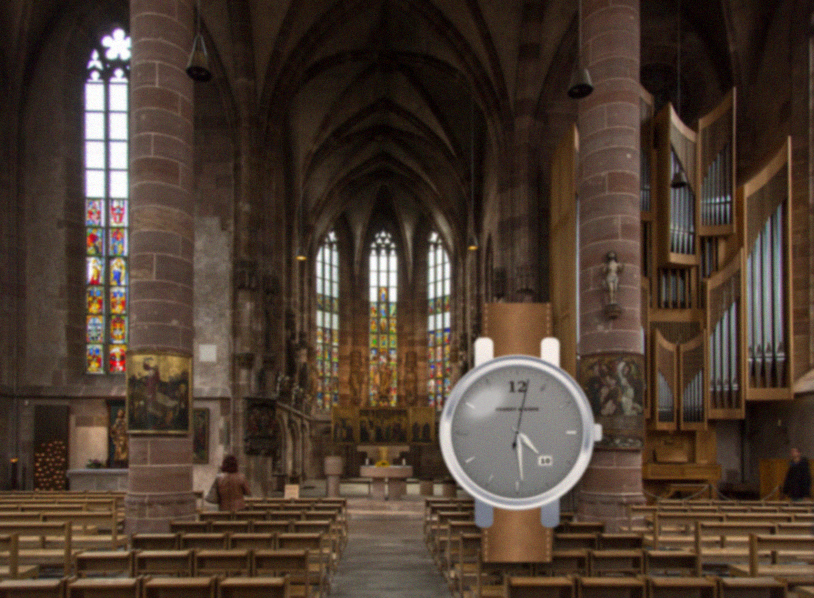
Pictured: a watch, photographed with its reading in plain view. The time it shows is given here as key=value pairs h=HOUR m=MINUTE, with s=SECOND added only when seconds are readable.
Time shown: h=4 m=29 s=2
